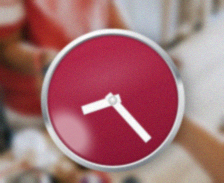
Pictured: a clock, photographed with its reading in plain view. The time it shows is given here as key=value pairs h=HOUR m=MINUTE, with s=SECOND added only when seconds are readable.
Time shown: h=8 m=23
